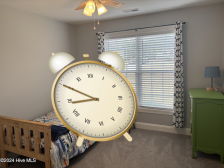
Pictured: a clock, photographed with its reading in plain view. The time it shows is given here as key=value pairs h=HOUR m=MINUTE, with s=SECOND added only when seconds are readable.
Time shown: h=8 m=50
